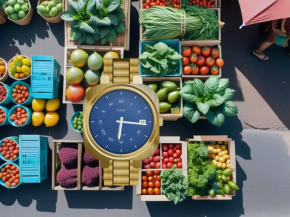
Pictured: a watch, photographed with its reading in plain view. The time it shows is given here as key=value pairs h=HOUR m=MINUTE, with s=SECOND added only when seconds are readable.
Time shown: h=6 m=16
